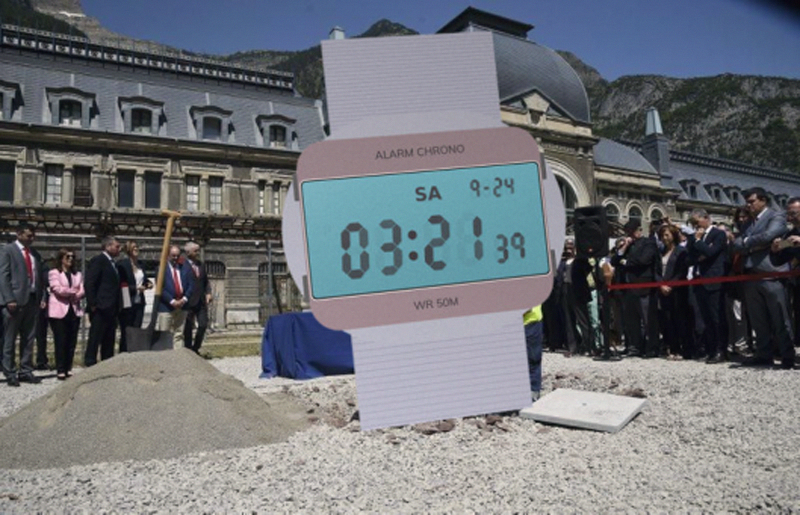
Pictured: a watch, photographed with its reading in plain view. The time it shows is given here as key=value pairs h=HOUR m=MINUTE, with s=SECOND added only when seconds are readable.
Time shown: h=3 m=21 s=39
